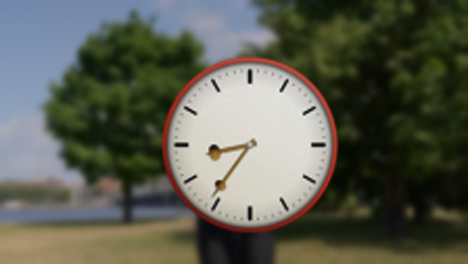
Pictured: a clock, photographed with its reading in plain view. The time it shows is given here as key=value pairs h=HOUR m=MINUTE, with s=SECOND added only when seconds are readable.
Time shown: h=8 m=36
